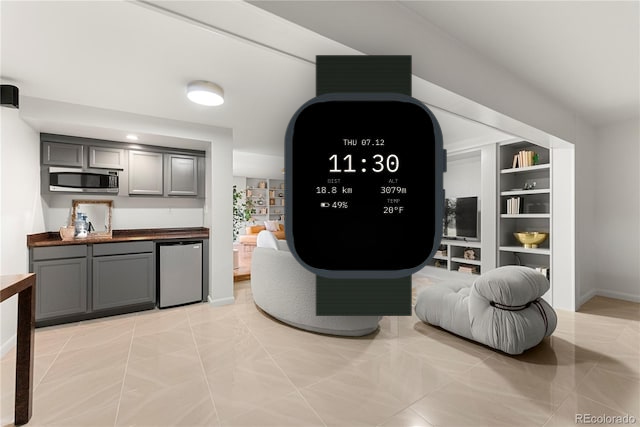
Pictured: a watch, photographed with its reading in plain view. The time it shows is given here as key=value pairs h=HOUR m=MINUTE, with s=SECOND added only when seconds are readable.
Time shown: h=11 m=30
